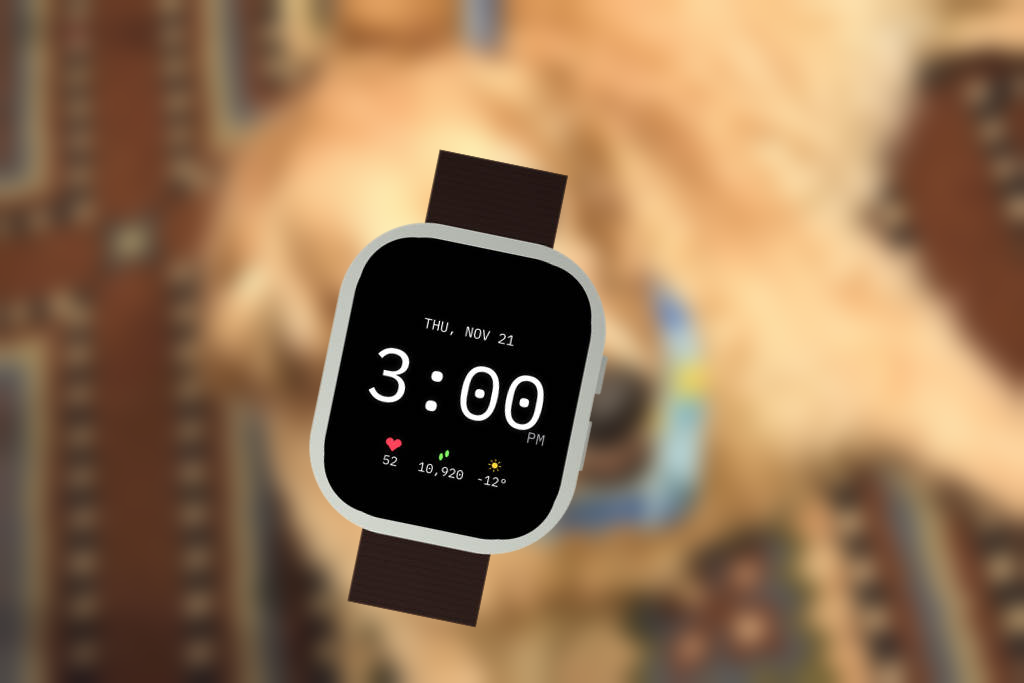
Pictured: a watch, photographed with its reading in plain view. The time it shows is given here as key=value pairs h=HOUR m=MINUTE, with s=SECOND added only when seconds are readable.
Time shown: h=3 m=0
